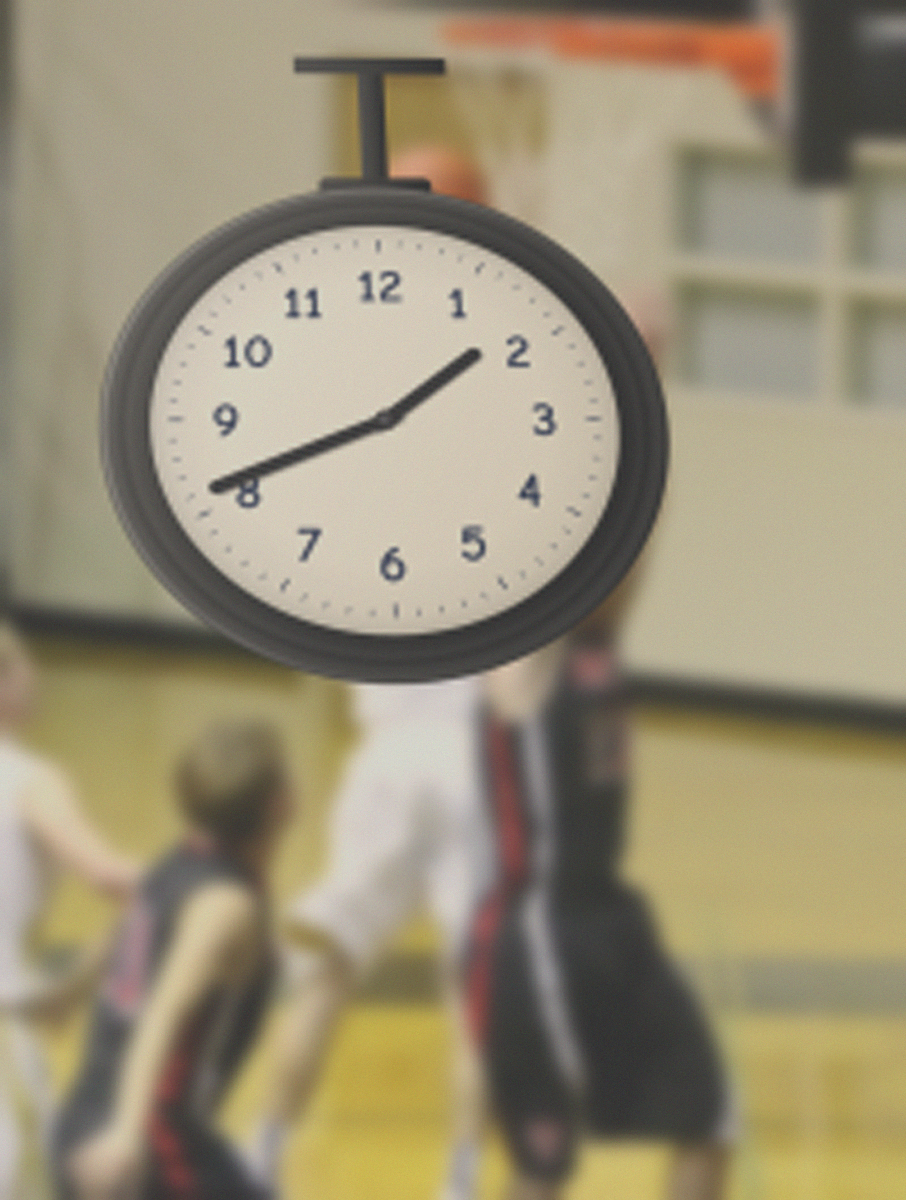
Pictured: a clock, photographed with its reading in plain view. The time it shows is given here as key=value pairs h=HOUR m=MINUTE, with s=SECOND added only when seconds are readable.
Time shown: h=1 m=41
